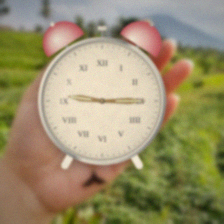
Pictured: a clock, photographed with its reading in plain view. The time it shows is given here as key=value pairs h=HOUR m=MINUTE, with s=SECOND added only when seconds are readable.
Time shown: h=9 m=15
